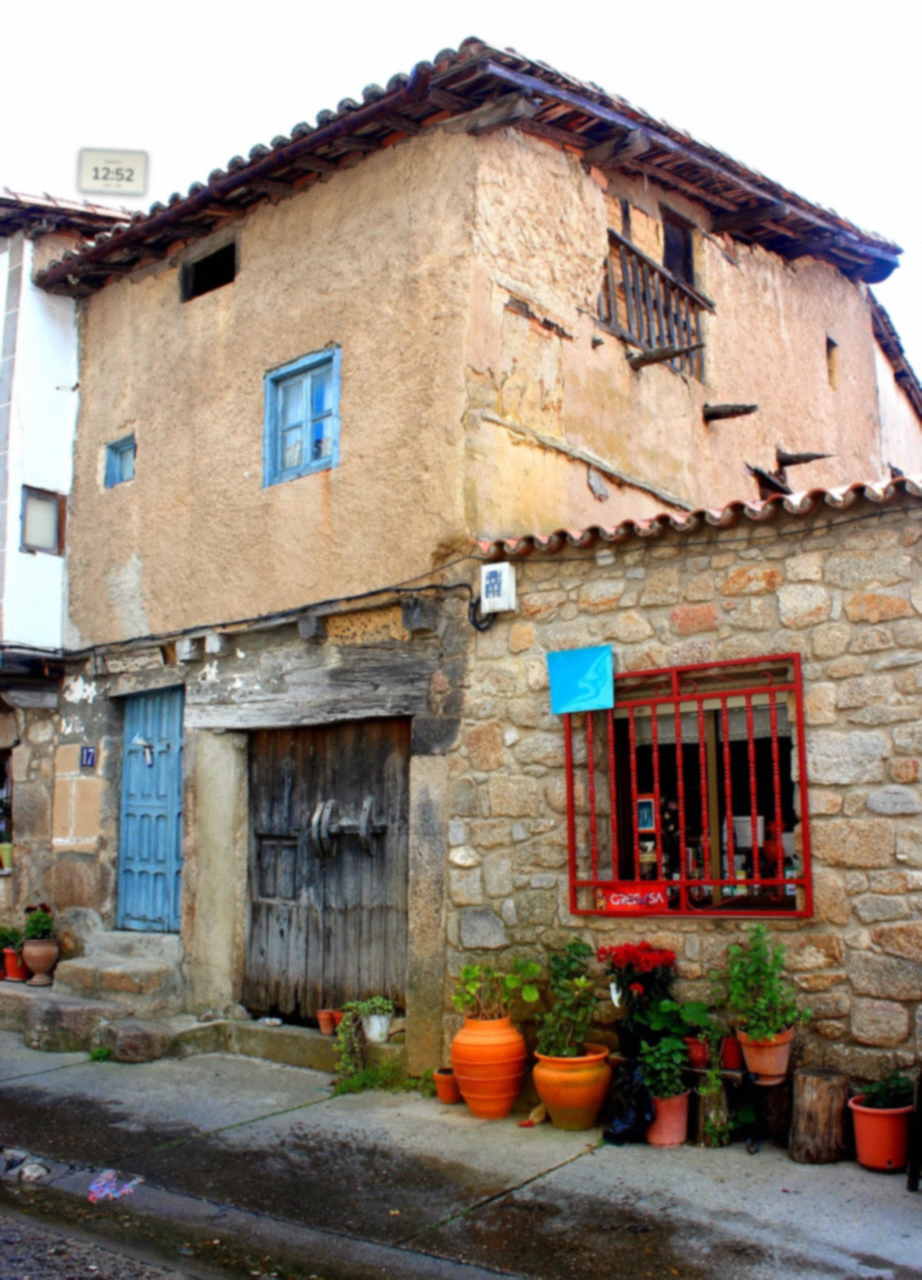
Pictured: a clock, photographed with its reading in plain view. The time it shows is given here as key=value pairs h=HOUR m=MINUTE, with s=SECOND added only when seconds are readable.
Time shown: h=12 m=52
